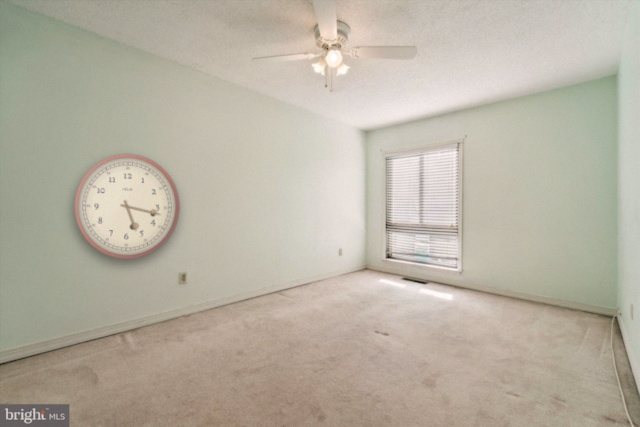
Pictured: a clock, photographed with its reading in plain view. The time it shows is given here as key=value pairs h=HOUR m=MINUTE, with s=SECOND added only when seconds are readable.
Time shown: h=5 m=17
